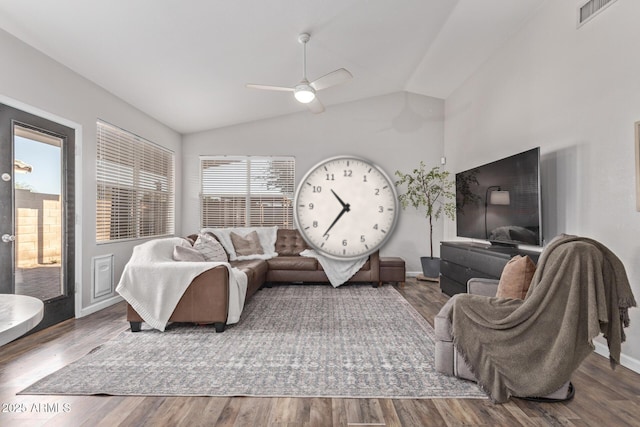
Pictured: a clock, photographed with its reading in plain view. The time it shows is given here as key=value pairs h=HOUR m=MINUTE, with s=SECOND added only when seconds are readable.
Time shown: h=10 m=36
